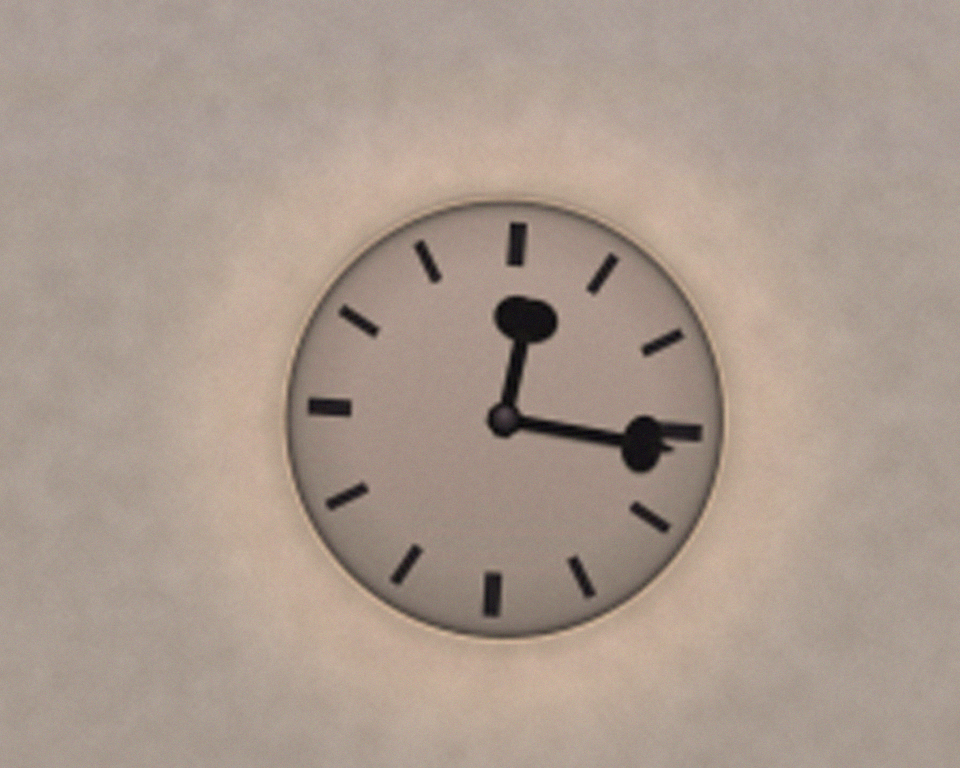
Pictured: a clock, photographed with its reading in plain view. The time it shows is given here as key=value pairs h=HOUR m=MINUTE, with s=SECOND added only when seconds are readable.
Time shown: h=12 m=16
